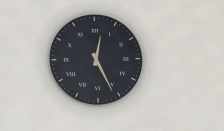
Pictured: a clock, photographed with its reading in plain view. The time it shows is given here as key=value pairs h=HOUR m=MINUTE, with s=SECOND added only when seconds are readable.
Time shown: h=12 m=26
